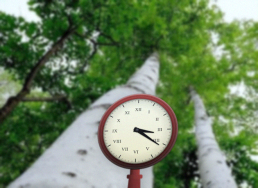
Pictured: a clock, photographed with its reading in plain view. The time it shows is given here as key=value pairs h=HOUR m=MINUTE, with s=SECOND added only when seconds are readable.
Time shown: h=3 m=21
